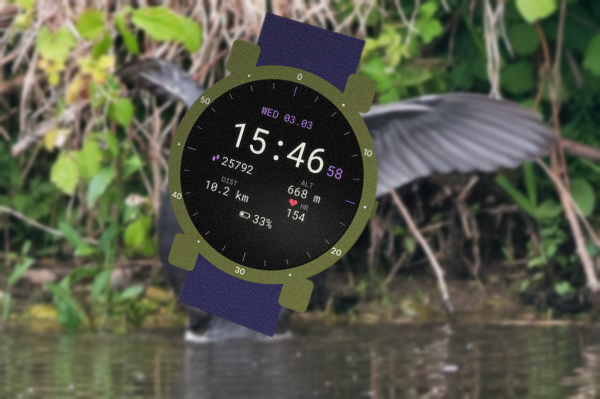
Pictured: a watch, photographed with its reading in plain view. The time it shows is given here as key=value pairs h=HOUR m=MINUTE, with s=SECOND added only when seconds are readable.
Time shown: h=15 m=46 s=58
